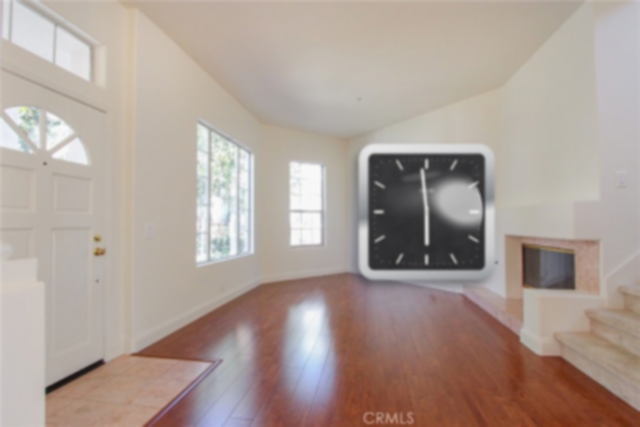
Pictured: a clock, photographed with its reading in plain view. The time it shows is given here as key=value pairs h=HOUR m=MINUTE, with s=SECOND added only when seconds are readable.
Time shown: h=5 m=59
